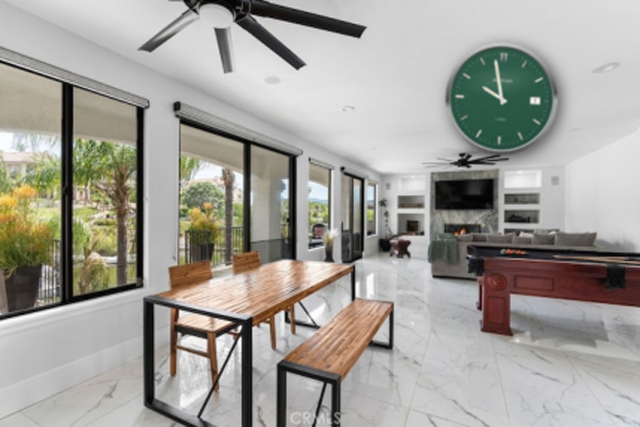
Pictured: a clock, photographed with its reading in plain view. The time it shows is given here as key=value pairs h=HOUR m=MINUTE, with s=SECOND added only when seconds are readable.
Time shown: h=9 m=58
